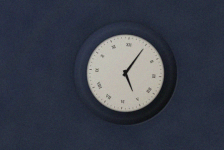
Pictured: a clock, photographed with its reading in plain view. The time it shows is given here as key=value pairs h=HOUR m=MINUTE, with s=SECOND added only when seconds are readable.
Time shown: h=5 m=5
